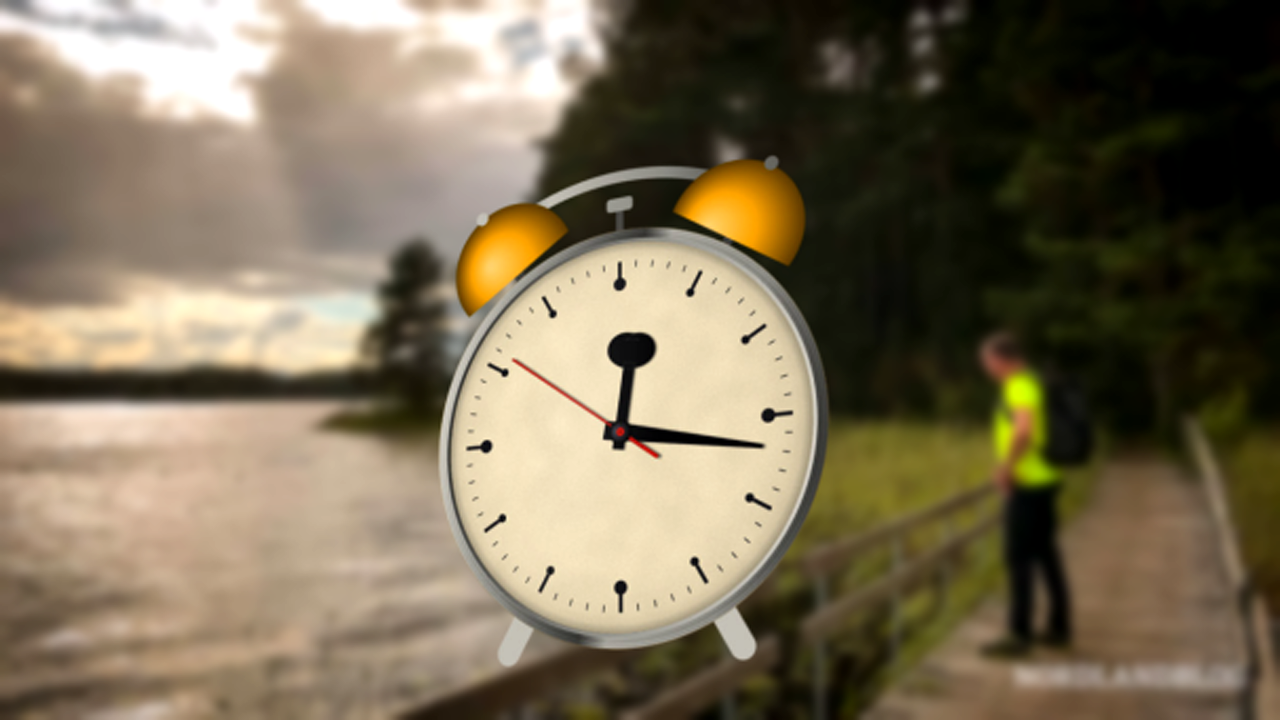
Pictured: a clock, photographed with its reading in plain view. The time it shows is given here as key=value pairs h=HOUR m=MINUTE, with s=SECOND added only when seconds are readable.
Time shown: h=12 m=16 s=51
